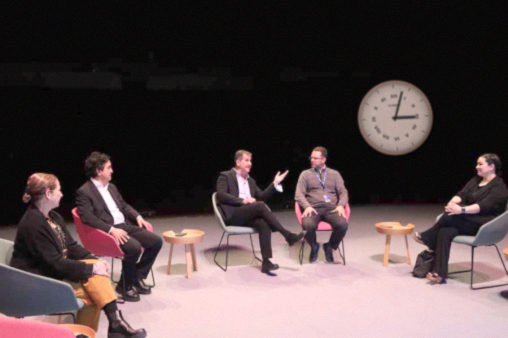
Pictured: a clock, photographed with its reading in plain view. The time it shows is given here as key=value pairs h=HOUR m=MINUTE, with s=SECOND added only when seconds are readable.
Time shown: h=3 m=3
